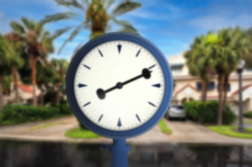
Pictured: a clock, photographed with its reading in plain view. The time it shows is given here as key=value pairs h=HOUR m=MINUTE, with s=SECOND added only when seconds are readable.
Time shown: h=8 m=11
